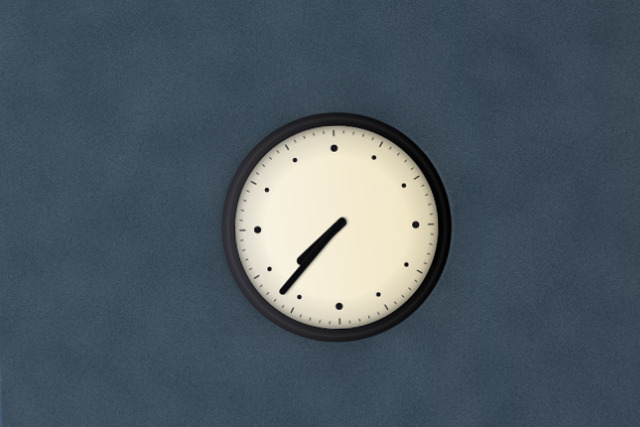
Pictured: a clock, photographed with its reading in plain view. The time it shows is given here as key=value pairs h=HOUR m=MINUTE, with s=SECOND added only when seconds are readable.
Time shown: h=7 m=37
